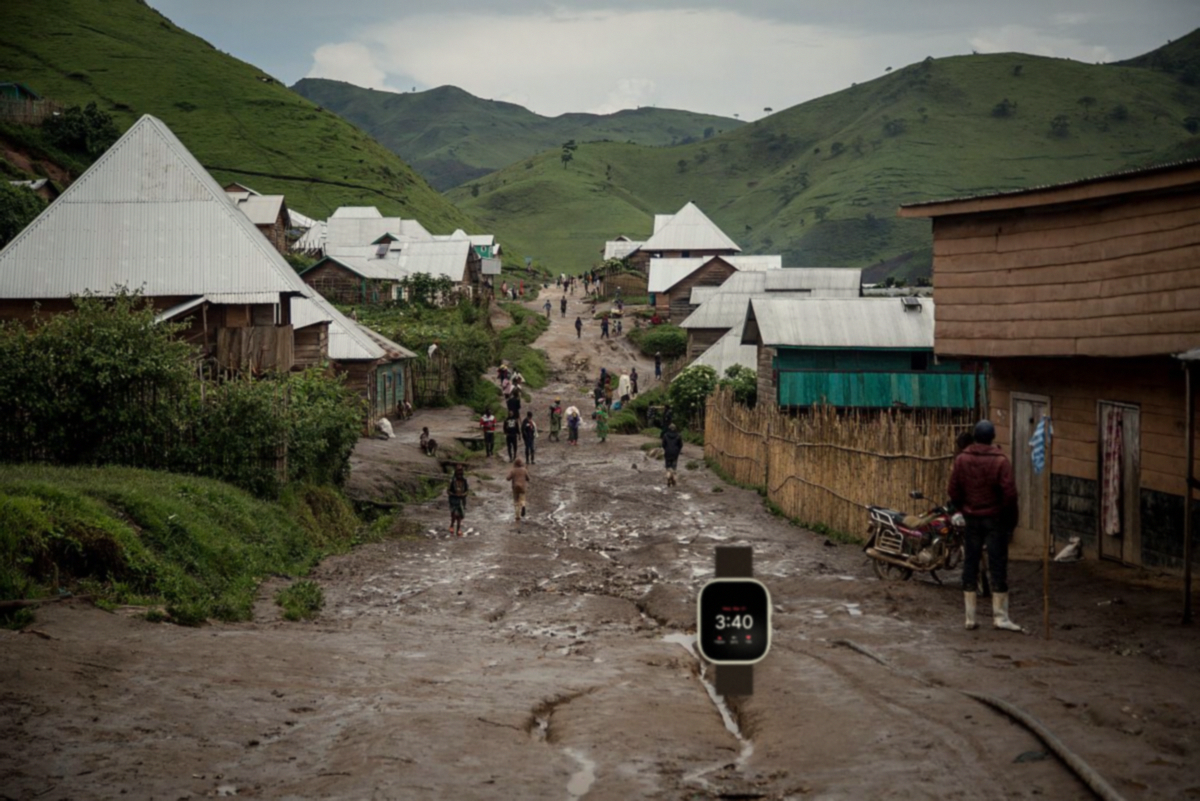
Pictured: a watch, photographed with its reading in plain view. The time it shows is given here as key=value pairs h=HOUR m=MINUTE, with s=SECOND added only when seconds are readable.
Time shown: h=3 m=40
